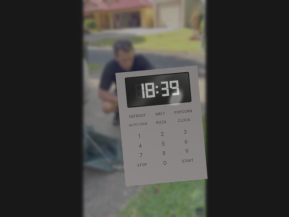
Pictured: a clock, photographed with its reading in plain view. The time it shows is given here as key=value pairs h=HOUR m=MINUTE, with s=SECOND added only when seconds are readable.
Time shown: h=18 m=39
